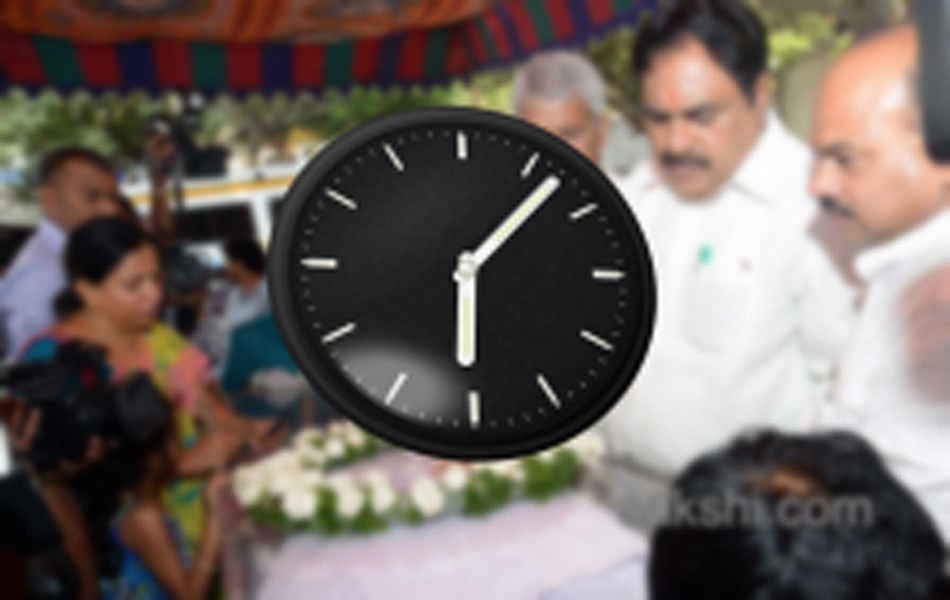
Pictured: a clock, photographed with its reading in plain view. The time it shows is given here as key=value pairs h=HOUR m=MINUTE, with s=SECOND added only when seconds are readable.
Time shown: h=6 m=7
